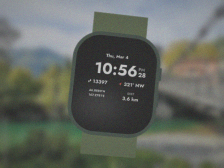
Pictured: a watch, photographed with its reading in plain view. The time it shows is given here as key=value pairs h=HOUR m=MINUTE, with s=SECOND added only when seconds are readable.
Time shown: h=10 m=56
